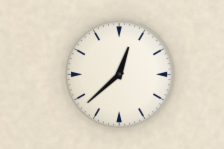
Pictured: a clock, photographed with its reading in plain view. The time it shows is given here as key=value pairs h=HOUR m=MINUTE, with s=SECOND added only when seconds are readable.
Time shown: h=12 m=38
